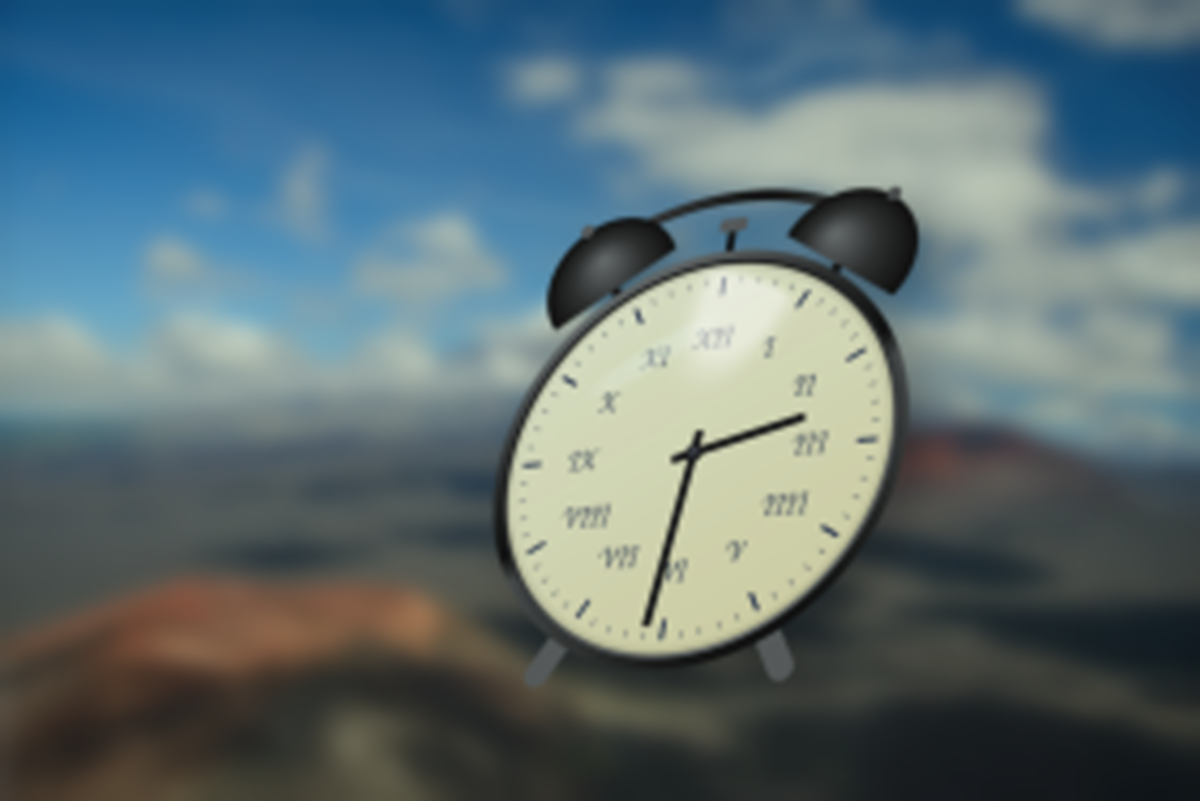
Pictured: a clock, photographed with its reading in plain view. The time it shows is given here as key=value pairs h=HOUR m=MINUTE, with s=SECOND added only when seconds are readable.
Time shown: h=2 m=31
